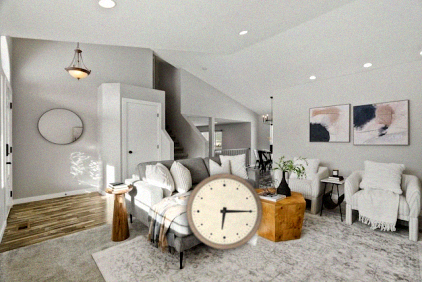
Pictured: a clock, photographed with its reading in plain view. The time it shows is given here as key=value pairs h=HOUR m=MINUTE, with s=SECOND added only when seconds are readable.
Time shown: h=6 m=15
